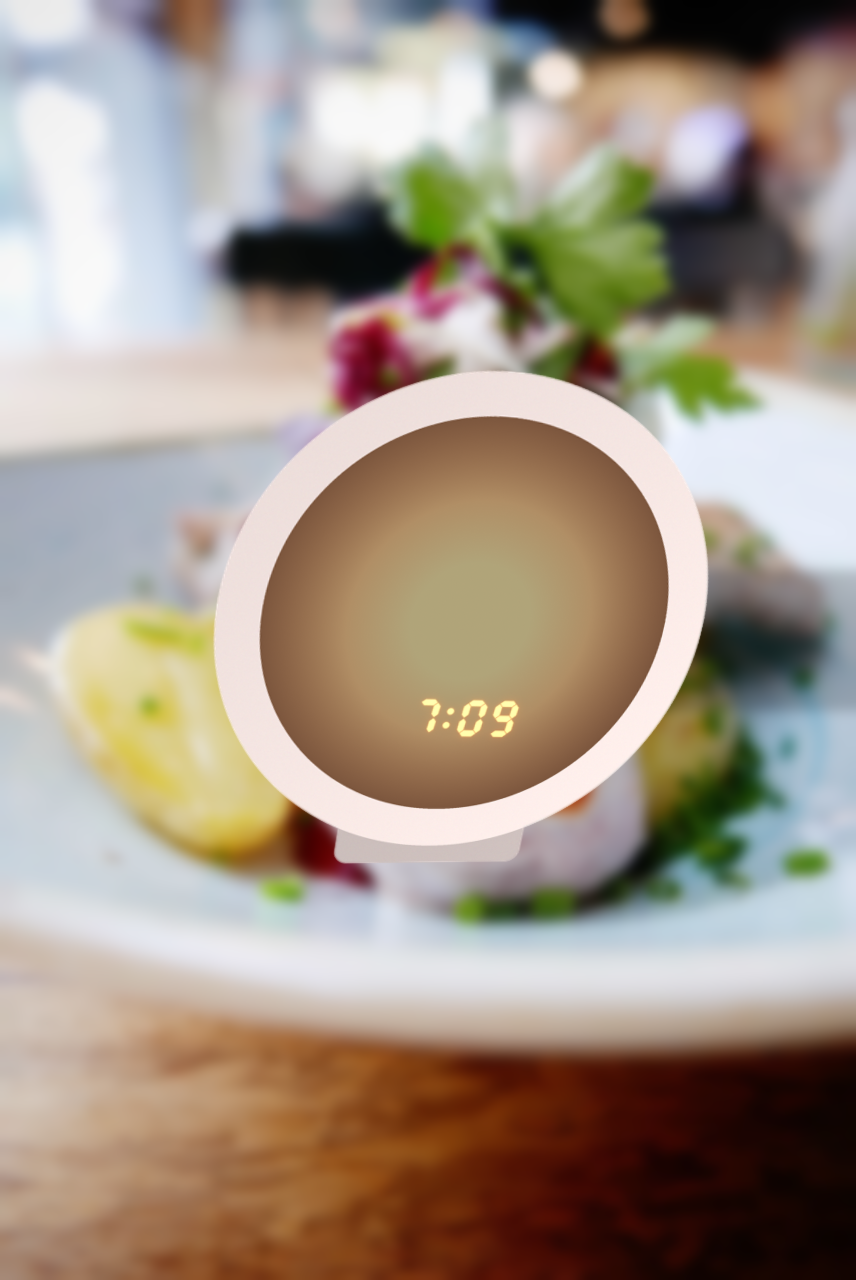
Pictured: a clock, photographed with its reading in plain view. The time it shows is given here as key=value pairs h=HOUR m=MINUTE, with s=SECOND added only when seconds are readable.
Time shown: h=7 m=9
